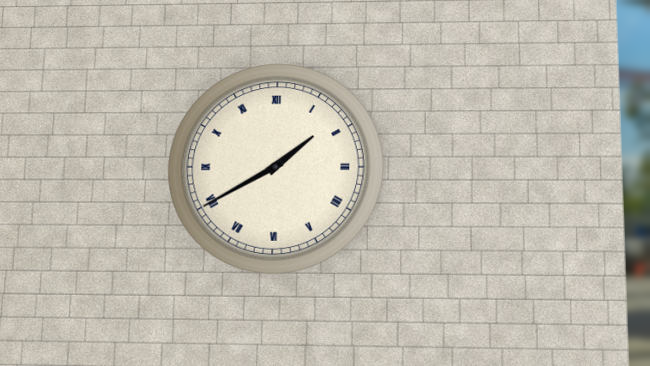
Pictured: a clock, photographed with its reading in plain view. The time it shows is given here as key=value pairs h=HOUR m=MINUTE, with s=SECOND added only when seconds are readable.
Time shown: h=1 m=40
